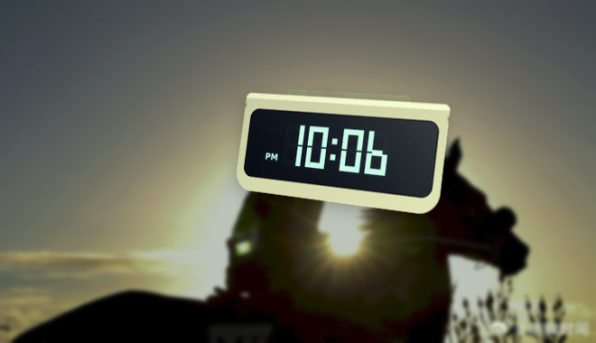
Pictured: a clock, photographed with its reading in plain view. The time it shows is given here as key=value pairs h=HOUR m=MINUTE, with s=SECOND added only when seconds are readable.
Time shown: h=10 m=6
